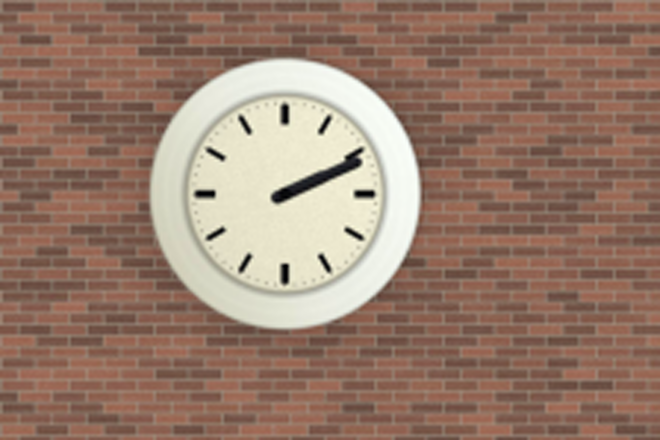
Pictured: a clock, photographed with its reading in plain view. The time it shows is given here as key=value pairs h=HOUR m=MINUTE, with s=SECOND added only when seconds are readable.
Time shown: h=2 m=11
